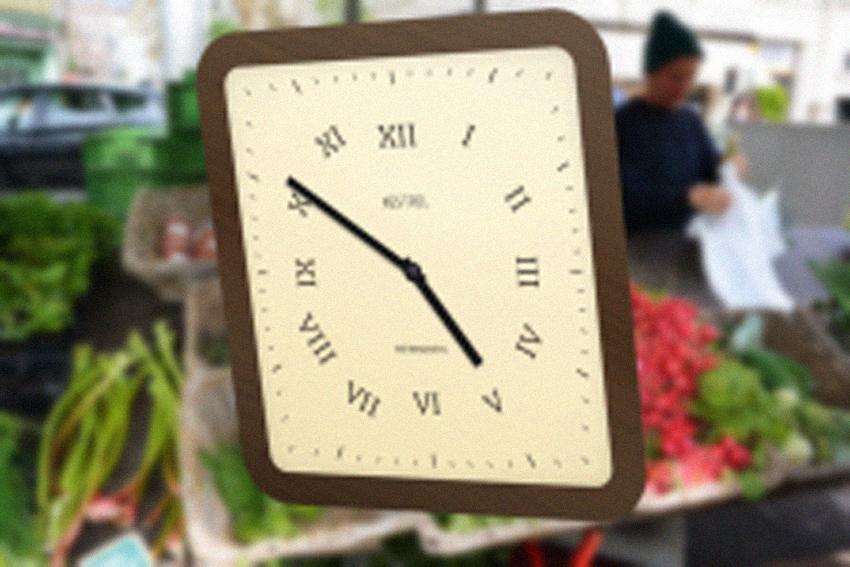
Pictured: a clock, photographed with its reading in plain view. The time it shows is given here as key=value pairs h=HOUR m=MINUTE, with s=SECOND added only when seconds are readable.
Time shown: h=4 m=51
